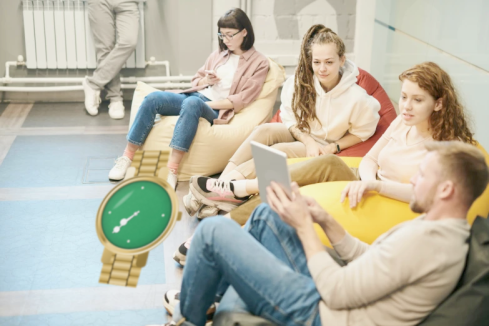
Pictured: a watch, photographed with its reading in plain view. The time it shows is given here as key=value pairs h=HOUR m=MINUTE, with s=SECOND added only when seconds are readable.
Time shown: h=7 m=37
